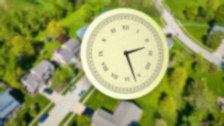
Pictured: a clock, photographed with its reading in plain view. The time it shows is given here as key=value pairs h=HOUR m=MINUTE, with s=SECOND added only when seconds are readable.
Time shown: h=2 m=27
